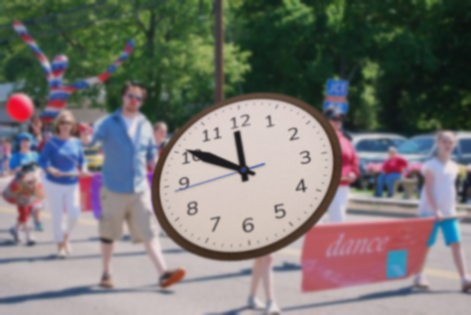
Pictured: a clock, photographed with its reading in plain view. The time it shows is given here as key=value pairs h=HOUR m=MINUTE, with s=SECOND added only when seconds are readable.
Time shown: h=11 m=50 s=44
